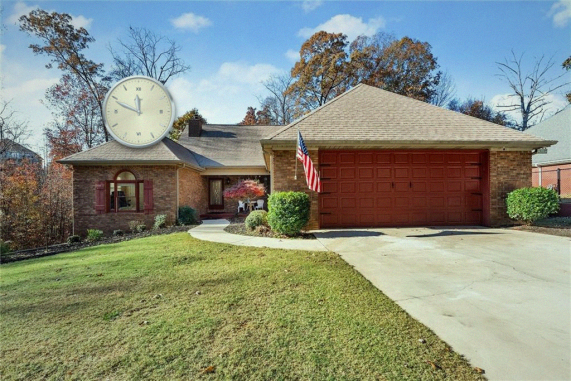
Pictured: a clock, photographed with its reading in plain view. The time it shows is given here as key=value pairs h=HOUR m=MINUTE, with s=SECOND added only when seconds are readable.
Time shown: h=11 m=49
